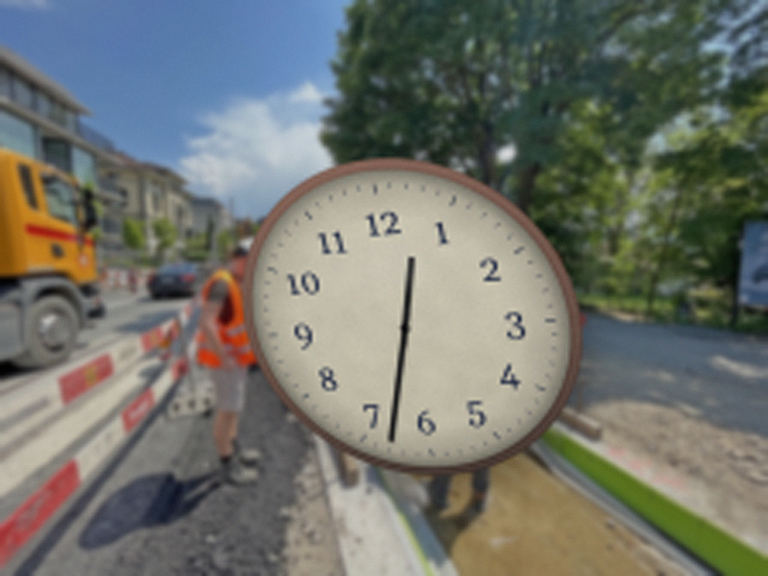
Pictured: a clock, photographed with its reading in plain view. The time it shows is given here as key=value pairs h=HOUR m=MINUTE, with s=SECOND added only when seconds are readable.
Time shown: h=12 m=33
